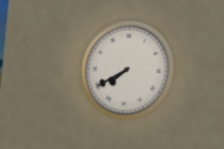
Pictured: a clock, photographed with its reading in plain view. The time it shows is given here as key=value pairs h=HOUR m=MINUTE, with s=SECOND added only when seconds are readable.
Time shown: h=7 m=40
